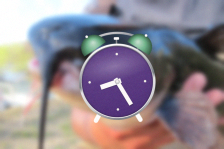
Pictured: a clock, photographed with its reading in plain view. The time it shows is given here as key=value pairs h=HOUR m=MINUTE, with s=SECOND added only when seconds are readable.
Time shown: h=8 m=25
